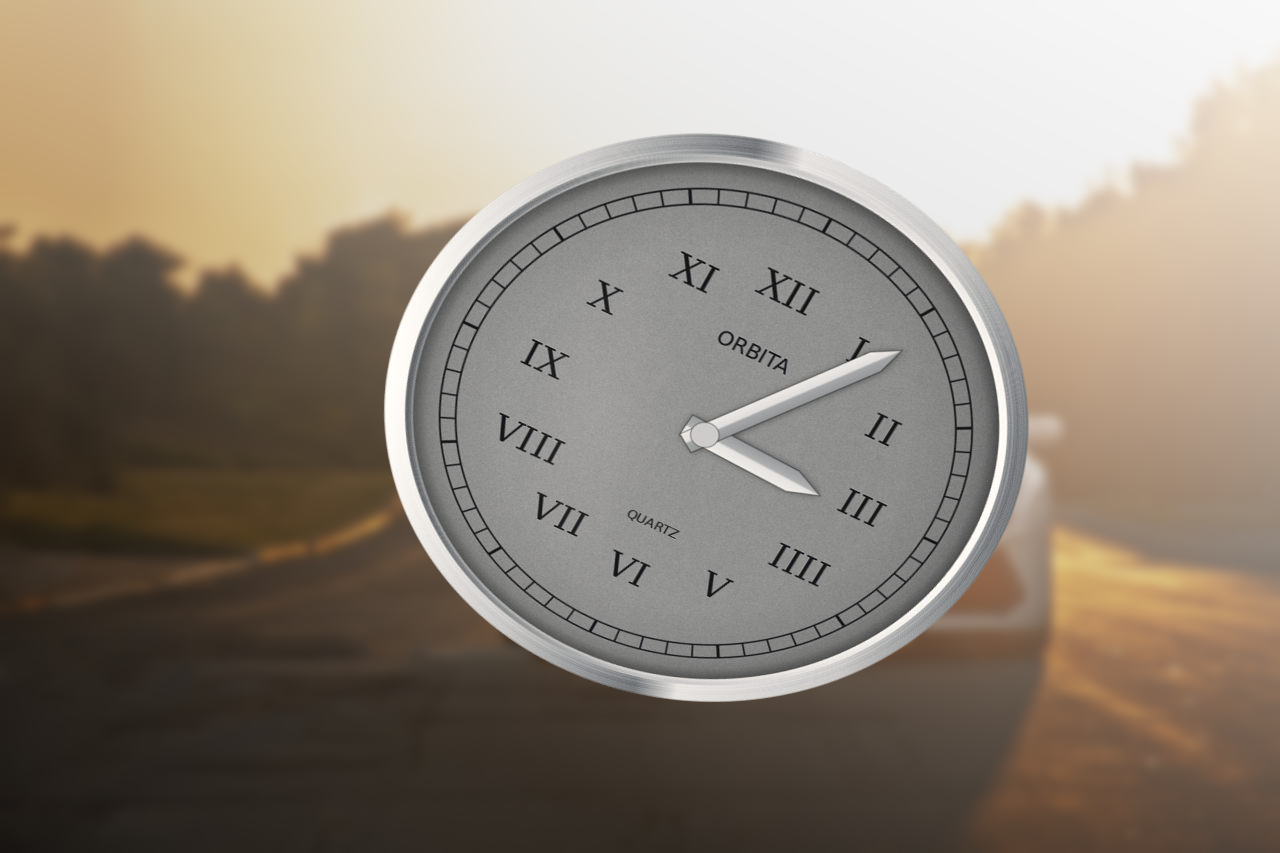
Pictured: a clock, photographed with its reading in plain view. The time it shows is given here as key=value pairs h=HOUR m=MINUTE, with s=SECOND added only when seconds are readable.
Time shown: h=3 m=6
